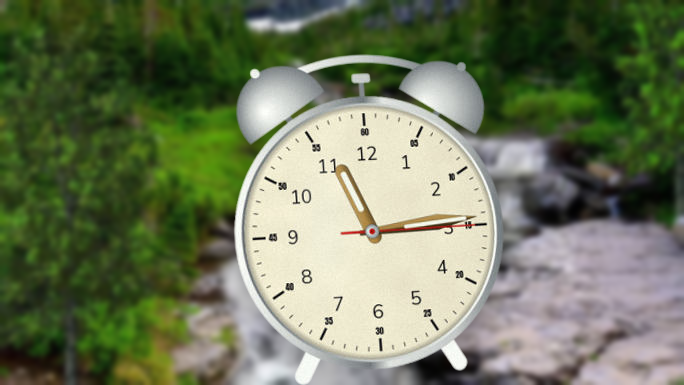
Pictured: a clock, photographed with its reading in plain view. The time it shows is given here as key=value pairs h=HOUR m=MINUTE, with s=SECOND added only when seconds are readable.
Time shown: h=11 m=14 s=15
